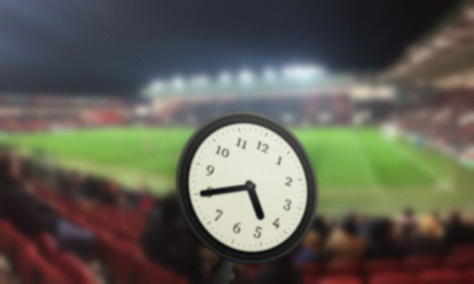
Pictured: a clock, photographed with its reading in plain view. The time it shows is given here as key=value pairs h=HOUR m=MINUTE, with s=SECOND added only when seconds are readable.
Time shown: h=4 m=40
